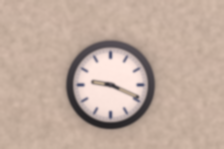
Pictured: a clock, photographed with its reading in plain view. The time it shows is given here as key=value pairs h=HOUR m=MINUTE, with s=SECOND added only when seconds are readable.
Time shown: h=9 m=19
